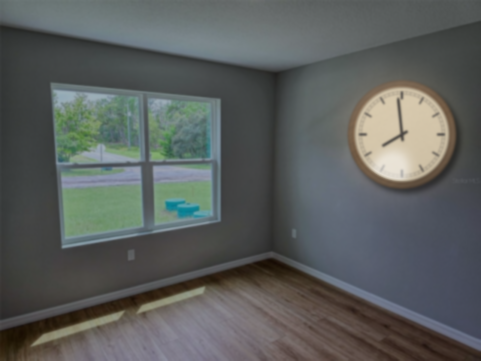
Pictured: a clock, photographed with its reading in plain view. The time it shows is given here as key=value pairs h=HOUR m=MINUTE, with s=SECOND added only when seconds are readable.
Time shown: h=7 m=59
